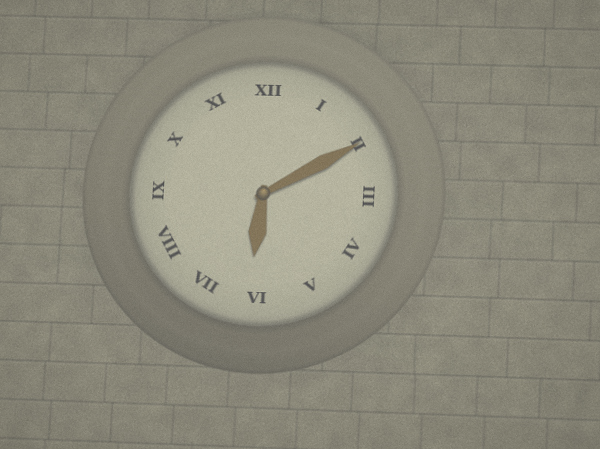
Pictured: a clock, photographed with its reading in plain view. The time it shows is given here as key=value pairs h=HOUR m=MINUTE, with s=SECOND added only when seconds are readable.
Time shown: h=6 m=10
